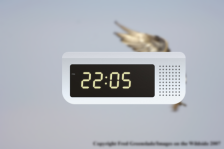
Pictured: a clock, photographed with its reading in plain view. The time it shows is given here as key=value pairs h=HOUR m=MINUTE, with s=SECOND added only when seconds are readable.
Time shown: h=22 m=5
